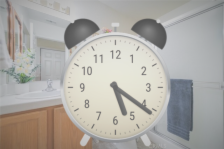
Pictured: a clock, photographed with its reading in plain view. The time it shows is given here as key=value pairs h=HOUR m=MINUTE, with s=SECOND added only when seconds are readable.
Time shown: h=5 m=21
